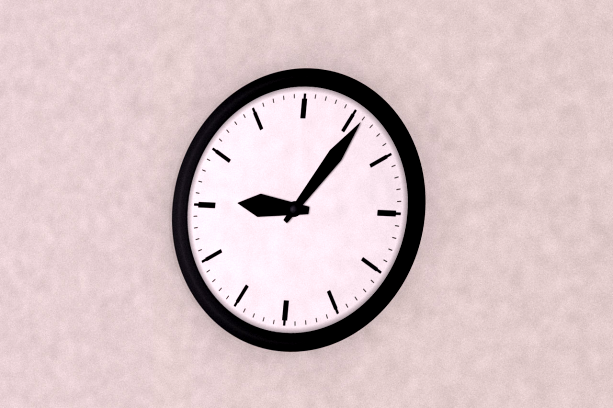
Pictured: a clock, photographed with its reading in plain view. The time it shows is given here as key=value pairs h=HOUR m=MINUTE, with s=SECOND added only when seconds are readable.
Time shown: h=9 m=6
